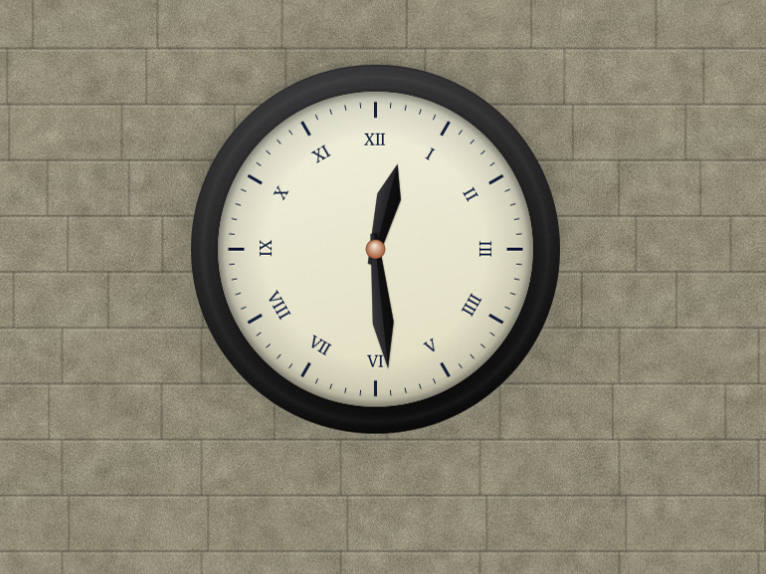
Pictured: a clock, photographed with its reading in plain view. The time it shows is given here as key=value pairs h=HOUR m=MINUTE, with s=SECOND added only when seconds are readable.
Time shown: h=12 m=29
